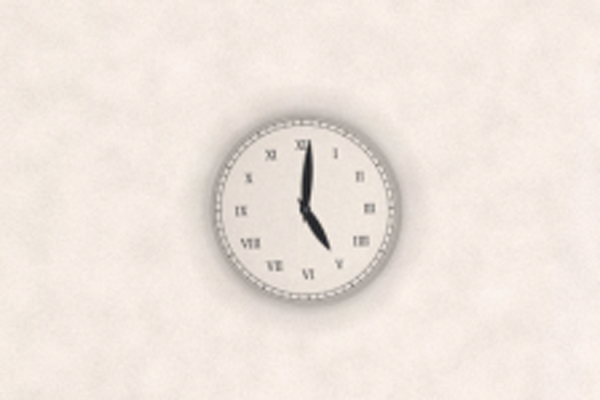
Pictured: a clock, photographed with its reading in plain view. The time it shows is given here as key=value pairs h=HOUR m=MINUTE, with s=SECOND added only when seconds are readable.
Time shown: h=5 m=1
